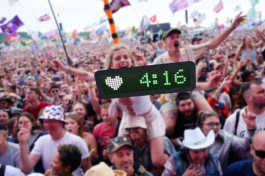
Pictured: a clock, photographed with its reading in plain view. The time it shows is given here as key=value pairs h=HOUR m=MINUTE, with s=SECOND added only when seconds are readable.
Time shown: h=4 m=16
